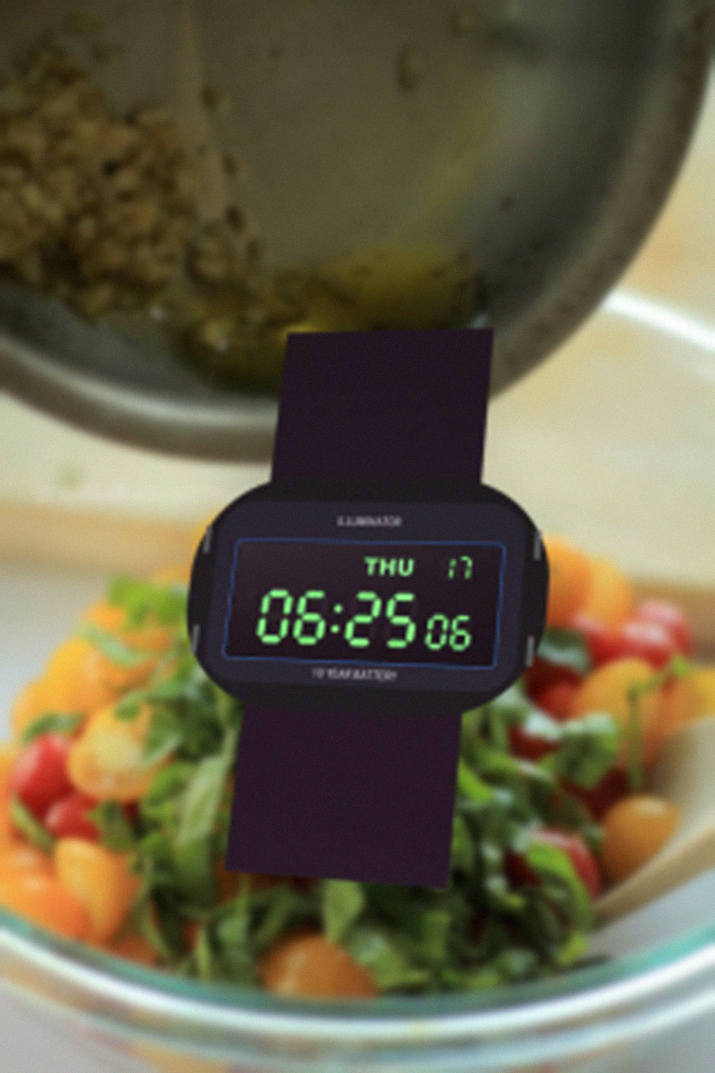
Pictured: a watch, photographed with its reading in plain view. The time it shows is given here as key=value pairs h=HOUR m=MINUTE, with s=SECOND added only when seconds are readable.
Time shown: h=6 m=25 s=6
